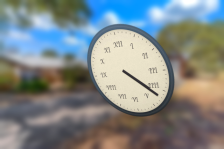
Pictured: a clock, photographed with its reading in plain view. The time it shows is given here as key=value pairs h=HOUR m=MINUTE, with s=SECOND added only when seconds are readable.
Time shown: h=4 m=22
